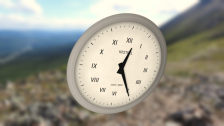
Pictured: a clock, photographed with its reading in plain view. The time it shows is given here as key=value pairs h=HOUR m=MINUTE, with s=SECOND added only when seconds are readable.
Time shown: h=12 m=25
